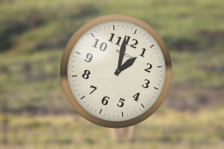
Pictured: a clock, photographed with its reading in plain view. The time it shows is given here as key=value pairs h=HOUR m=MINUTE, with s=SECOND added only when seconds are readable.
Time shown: h=12 m=58
